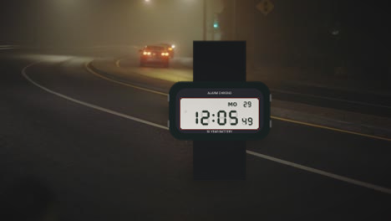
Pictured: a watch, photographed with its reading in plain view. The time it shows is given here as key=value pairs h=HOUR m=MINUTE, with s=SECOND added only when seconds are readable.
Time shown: h=12 m=5 s=49
